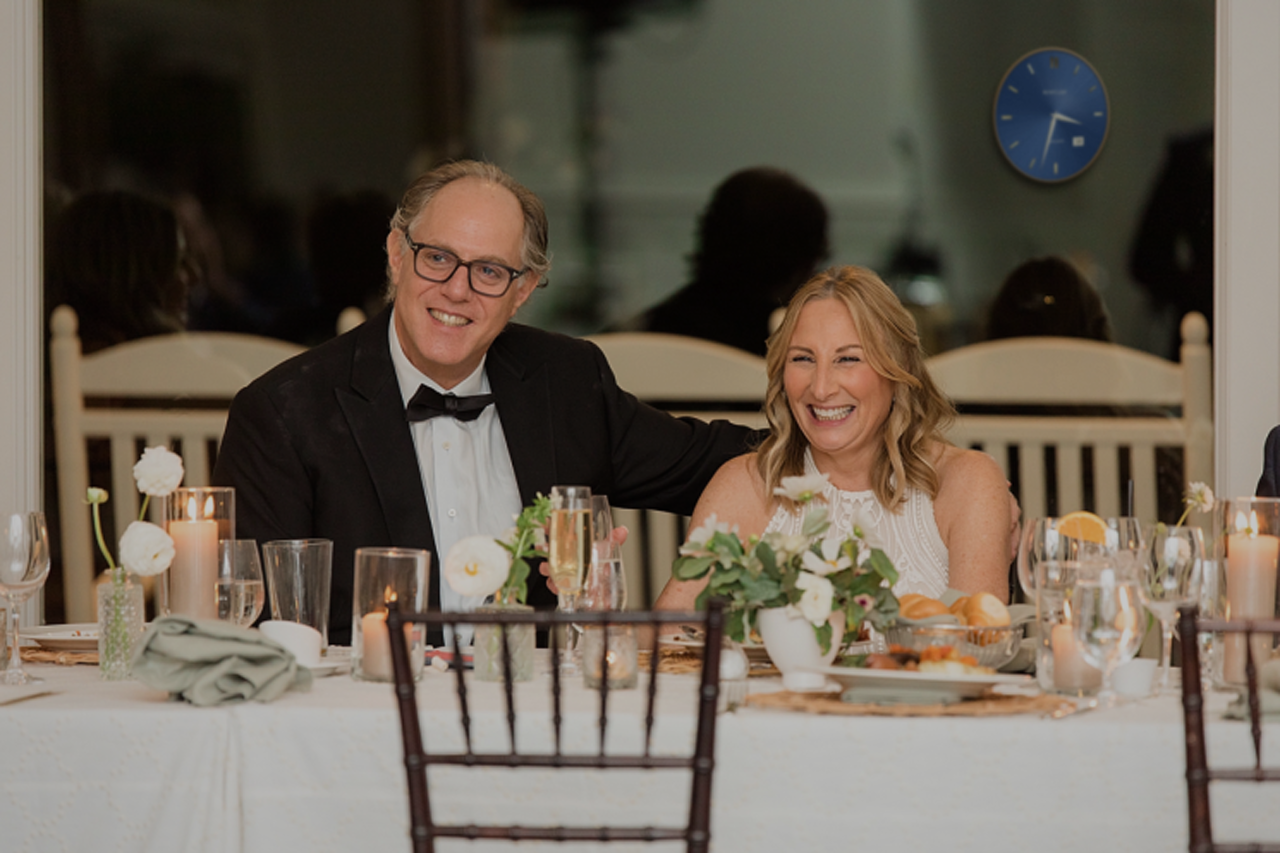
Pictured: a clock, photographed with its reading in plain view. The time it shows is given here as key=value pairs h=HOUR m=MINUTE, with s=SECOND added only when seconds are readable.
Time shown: h=3 m=33
